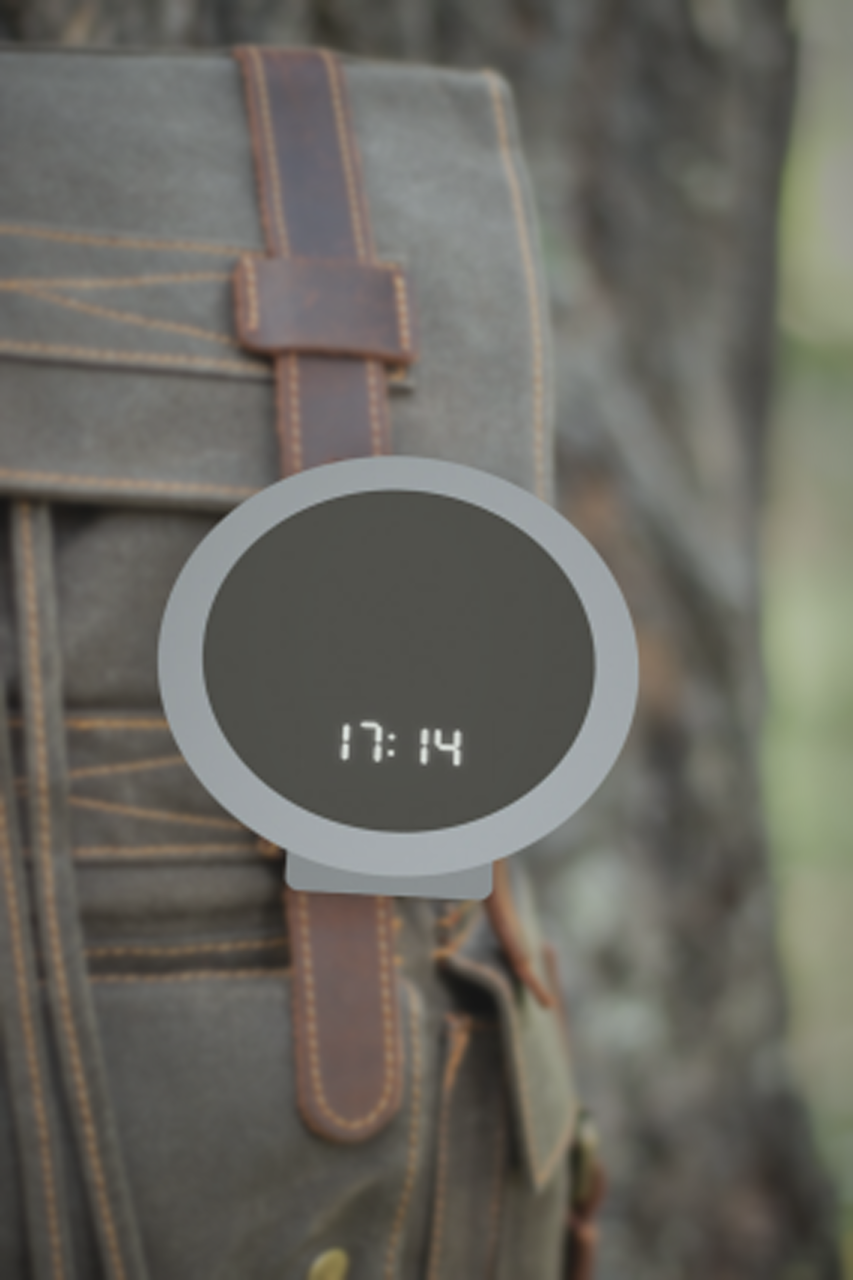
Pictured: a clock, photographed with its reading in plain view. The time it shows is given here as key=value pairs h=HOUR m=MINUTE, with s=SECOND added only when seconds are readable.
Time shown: h=17 m=14
